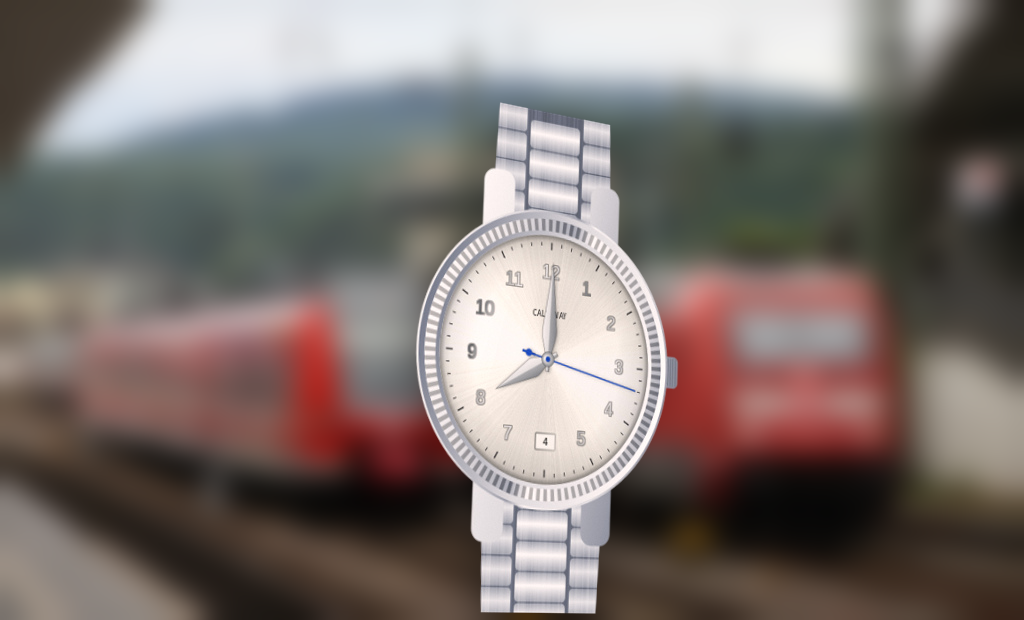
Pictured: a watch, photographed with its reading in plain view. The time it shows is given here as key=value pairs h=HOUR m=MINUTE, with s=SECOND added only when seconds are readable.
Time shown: h=8 m=0 s=17
